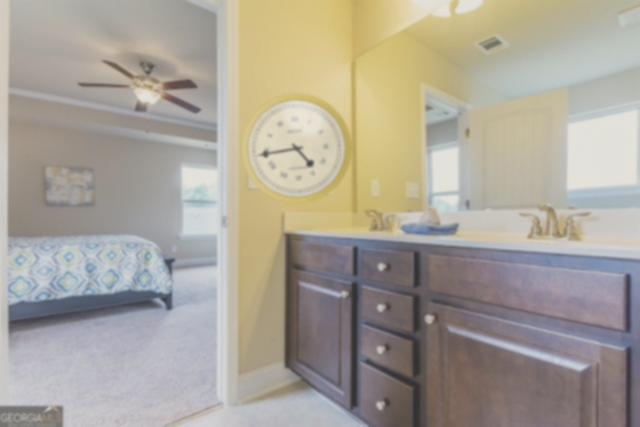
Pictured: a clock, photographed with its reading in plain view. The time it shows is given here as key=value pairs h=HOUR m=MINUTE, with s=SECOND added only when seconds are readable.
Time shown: h=4 m=44
